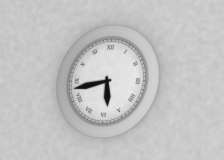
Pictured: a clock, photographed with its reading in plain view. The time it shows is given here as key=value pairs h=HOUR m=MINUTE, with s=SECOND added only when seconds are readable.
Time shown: h=5 m=43
